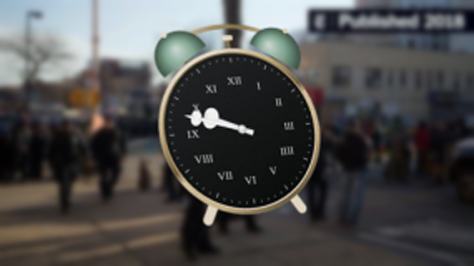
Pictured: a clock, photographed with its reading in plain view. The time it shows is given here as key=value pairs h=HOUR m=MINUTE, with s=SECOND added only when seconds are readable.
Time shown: h=9 m=48
